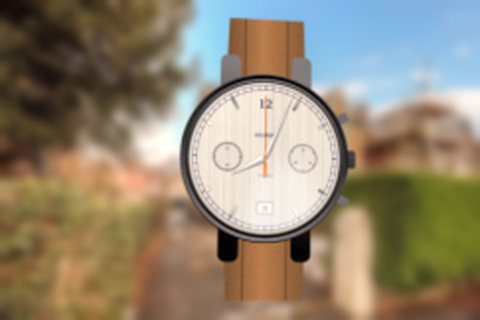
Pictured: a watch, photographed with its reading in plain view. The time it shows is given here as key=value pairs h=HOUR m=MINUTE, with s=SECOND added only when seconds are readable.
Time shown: h=8 m=4
